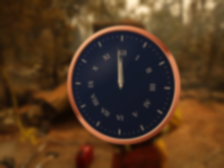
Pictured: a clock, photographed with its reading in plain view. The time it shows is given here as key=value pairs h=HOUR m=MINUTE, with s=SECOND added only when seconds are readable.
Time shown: h=11 m=59
